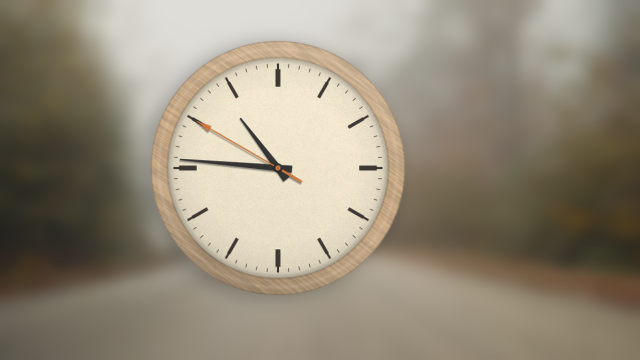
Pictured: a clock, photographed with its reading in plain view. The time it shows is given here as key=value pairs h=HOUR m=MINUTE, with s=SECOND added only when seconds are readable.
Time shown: h=10 m=45 s=50
